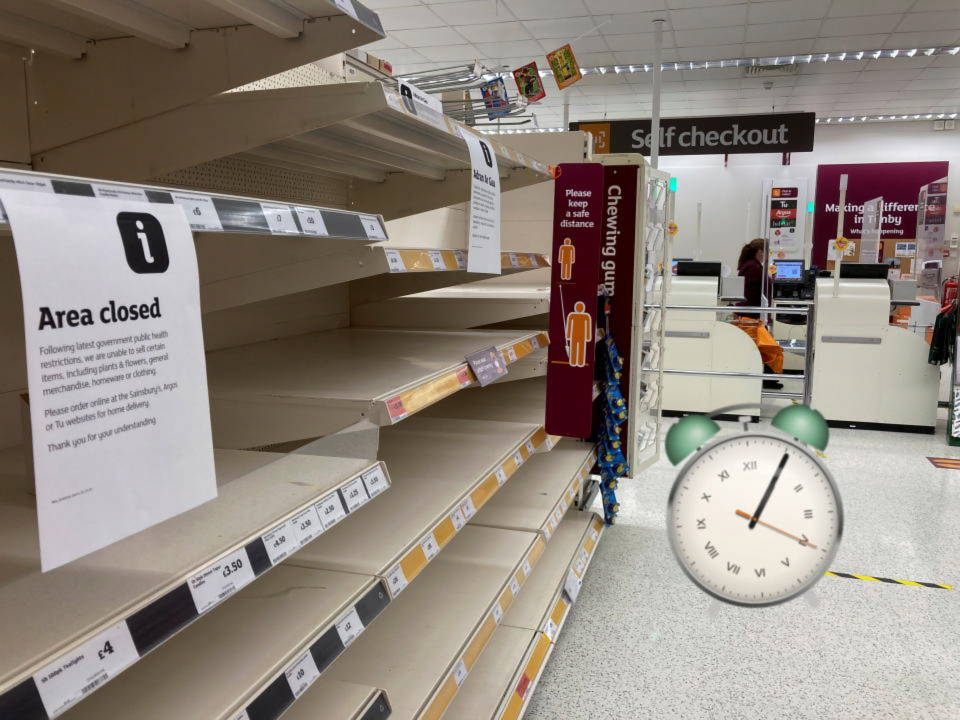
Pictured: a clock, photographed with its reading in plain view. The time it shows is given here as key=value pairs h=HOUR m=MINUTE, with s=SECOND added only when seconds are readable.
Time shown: h=1 m=5 s=20
